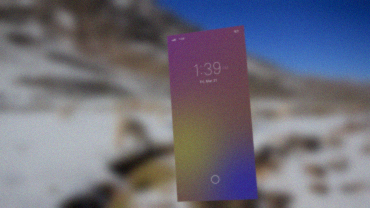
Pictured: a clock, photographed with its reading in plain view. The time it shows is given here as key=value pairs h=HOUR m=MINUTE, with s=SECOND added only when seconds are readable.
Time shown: h=1 m=39
